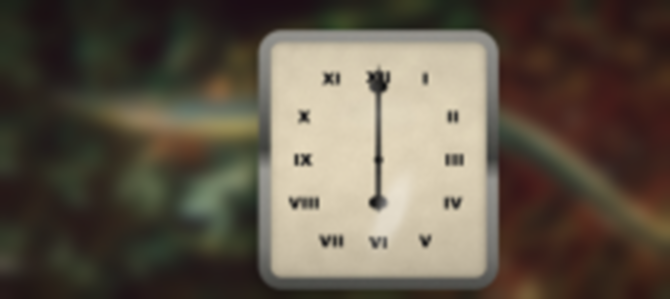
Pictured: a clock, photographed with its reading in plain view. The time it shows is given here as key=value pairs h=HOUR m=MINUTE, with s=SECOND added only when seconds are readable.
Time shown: h=6 m=0
